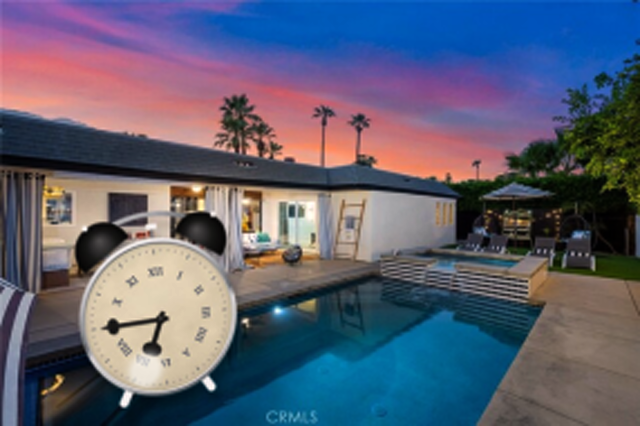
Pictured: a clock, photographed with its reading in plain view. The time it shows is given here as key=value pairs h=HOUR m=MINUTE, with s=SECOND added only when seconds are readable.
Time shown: h=6 m=45
